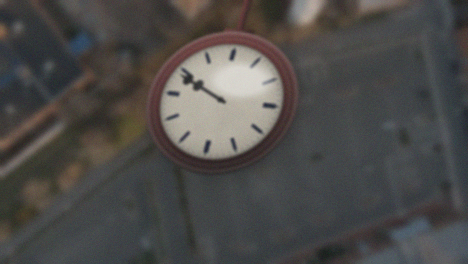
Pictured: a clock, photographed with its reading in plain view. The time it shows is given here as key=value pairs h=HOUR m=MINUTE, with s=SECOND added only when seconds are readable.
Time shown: h=9 m=49
